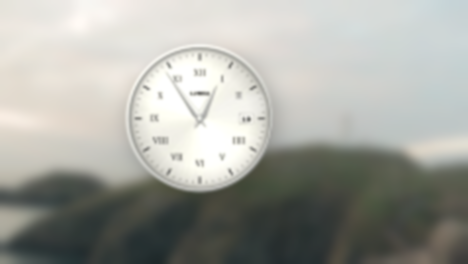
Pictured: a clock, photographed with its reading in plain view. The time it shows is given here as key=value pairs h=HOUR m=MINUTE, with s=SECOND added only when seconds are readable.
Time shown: h=12 m=54
